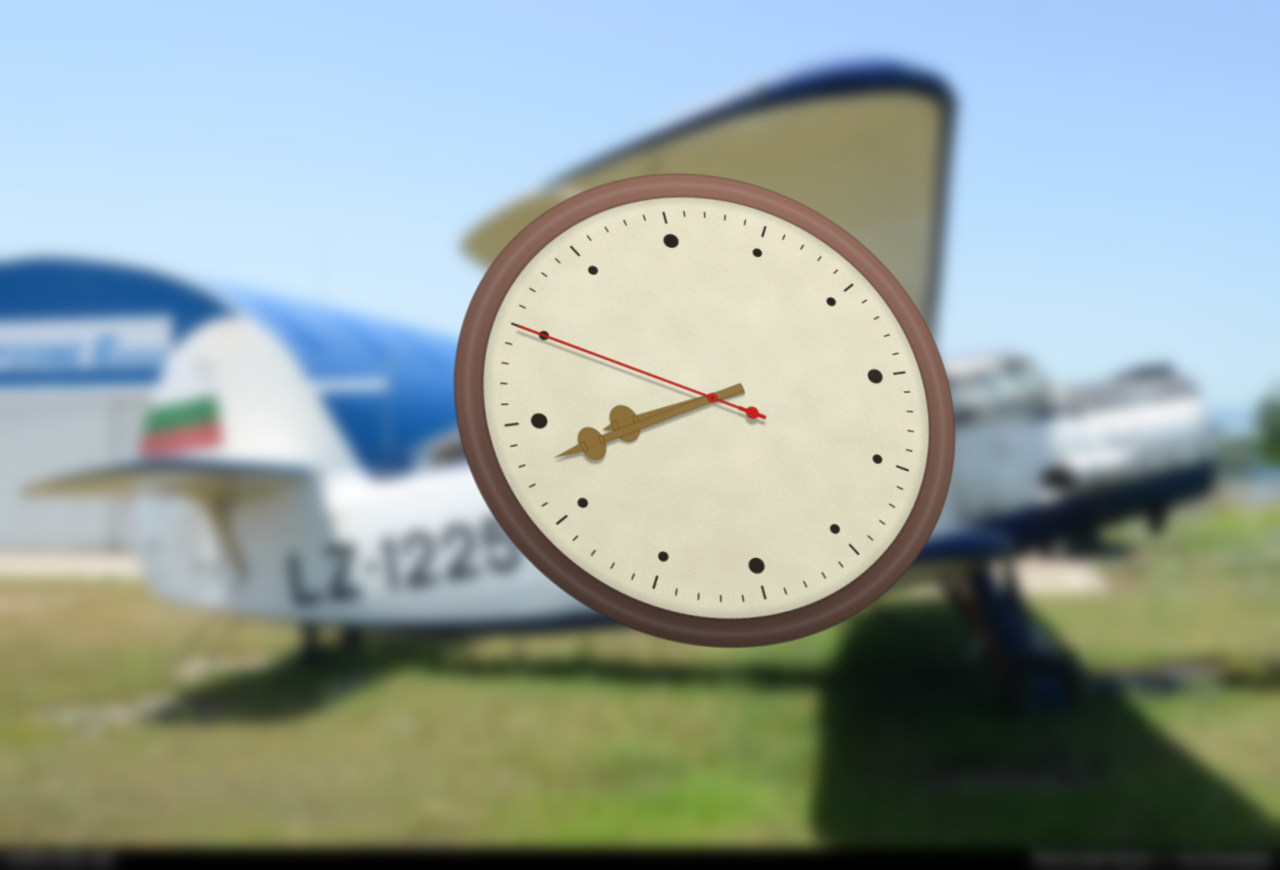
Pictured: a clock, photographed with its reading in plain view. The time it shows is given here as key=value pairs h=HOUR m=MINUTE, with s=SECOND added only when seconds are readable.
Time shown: h=8 m=42 s=50
